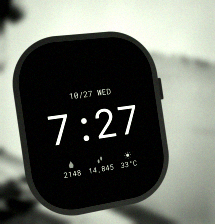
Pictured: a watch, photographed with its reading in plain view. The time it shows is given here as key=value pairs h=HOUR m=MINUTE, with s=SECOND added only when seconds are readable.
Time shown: h=7 m=27
